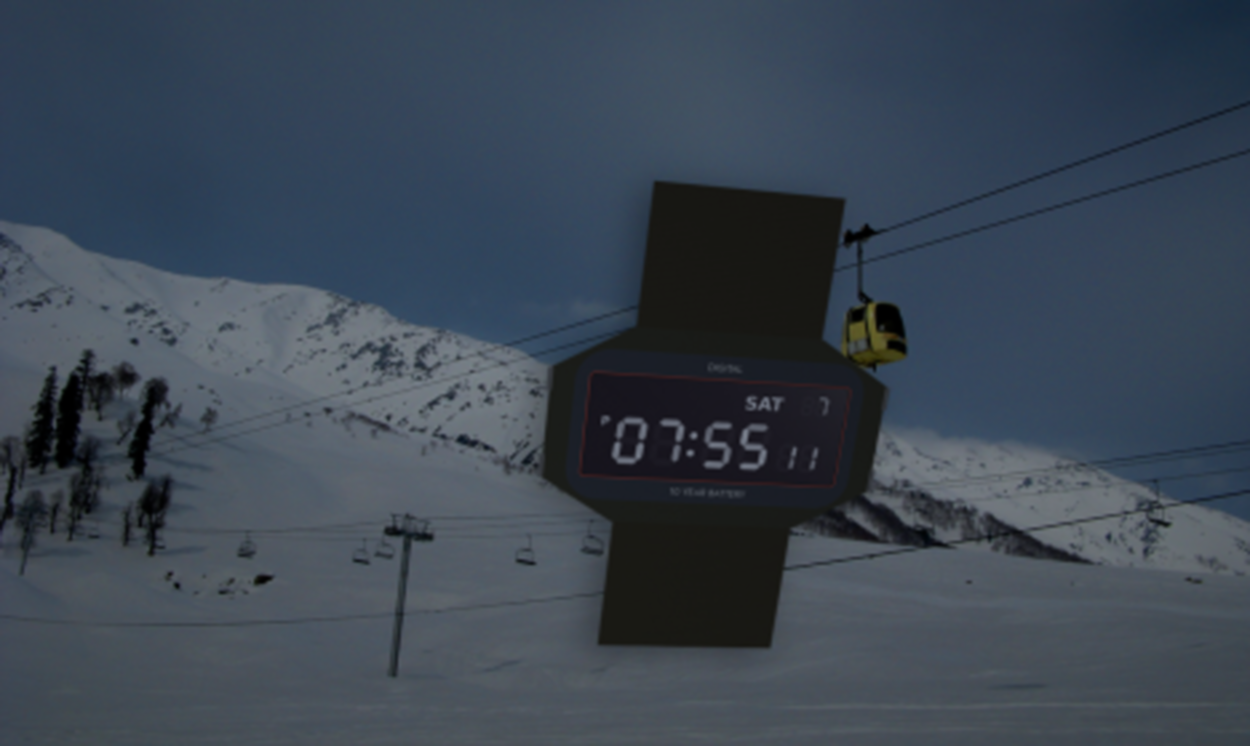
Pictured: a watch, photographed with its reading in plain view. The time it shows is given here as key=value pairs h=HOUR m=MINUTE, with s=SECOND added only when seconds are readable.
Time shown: h=7 m=55 s=11
